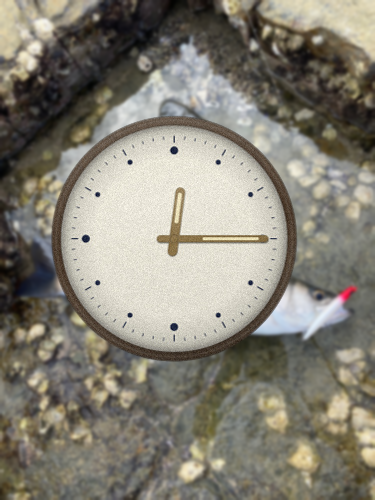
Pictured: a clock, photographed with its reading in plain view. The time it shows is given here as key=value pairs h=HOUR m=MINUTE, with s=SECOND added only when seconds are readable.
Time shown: h=12 m=15
